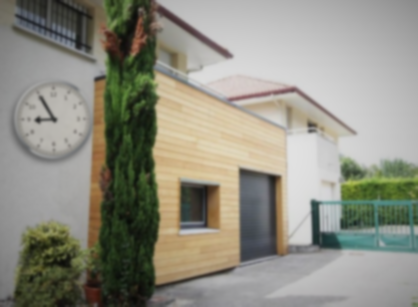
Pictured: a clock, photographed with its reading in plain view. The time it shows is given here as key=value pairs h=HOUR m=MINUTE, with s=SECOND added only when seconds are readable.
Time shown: h=8 m=55
